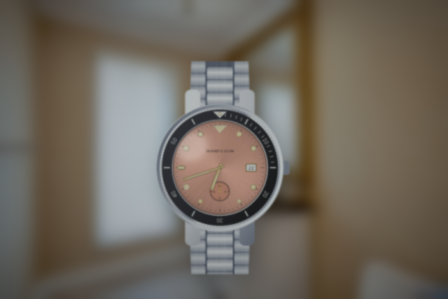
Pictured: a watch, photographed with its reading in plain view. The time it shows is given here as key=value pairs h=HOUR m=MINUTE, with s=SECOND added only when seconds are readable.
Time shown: h=6 m=42
